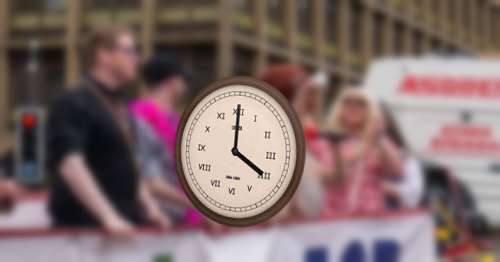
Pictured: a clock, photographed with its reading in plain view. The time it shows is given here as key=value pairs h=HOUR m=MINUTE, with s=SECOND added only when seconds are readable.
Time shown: h=4 m=0
